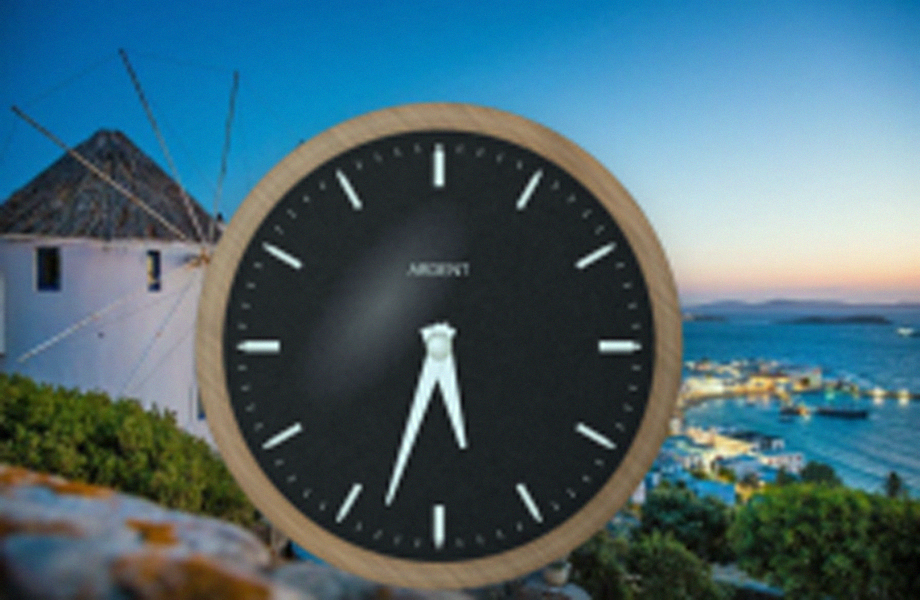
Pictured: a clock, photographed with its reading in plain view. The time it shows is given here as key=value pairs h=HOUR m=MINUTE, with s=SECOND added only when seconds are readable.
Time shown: h=5 m=33
